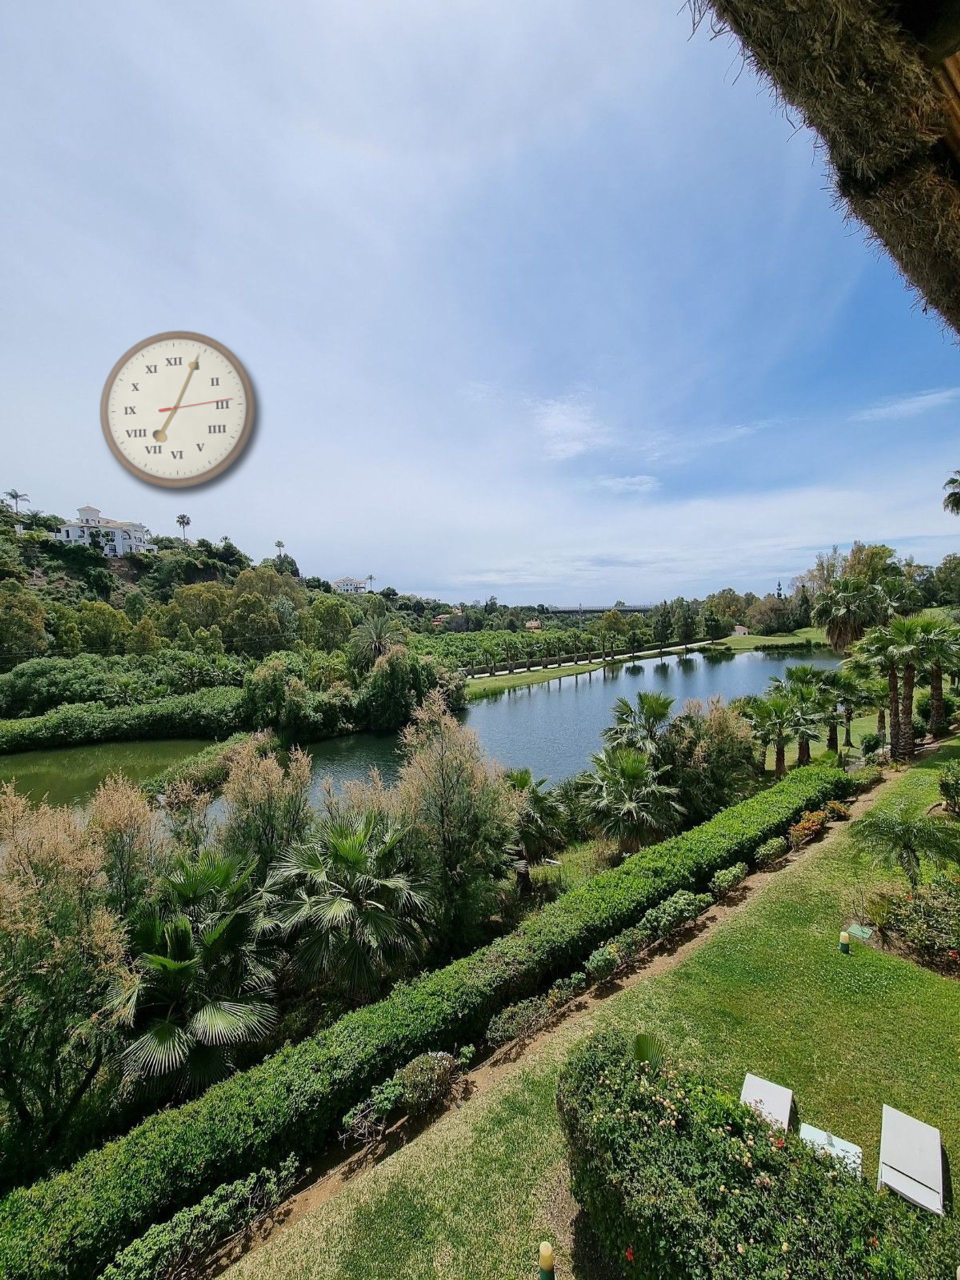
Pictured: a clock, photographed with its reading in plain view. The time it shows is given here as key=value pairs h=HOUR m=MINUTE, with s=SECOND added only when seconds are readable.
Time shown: h=7 m=4 s=14
